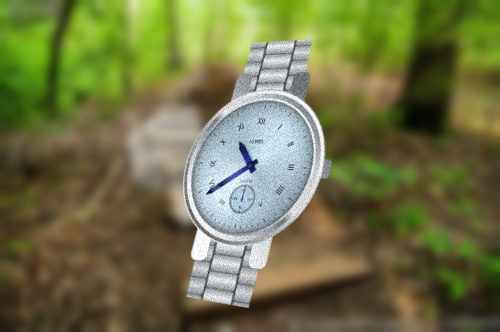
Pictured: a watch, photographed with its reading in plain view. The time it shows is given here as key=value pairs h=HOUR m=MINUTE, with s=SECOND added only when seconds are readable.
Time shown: h=10 m=39
